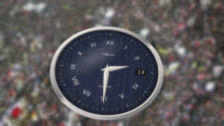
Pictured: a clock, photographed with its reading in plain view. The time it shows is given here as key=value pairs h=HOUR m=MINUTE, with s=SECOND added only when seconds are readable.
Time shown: h=2 m=30
